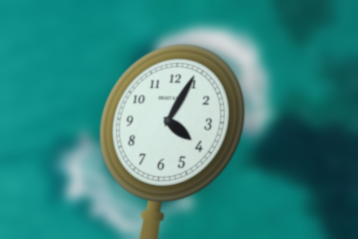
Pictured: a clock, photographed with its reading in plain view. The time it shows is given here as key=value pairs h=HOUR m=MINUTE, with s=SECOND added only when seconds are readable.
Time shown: h=4 m=4
